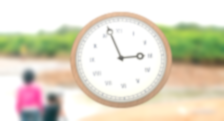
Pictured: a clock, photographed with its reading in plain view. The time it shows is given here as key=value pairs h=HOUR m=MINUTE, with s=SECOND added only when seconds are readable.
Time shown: h=2 m=57
